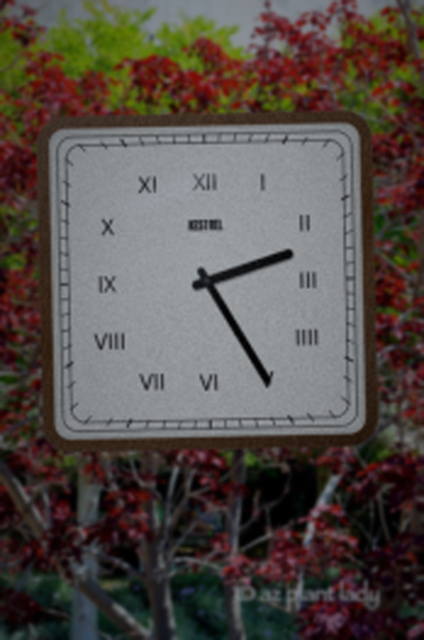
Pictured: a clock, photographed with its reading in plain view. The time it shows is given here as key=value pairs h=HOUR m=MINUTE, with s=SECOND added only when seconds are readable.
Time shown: h=2 m=25
